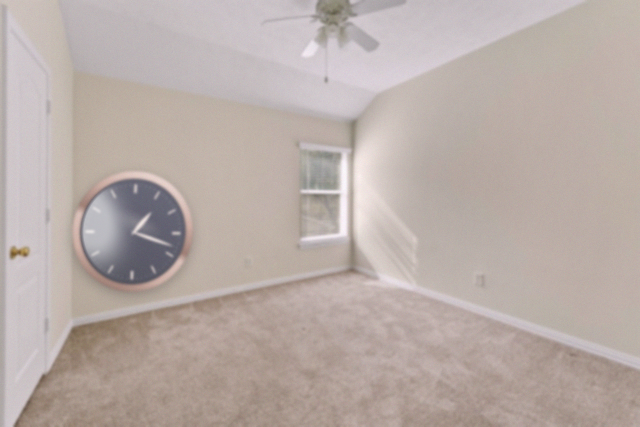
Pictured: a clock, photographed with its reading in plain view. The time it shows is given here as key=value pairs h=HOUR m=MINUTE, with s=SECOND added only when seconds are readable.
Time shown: h=1 m=18
